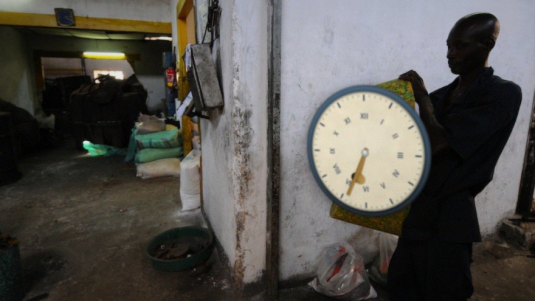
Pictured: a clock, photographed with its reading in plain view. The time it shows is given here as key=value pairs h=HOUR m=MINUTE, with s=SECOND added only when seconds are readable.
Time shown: h=6 m=34
